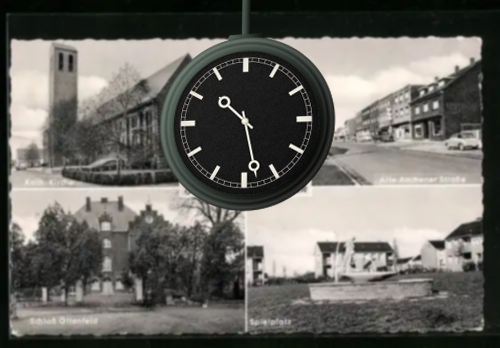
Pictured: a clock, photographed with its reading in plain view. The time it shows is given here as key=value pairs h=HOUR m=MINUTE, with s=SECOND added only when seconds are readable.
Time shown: h=10 m=28
